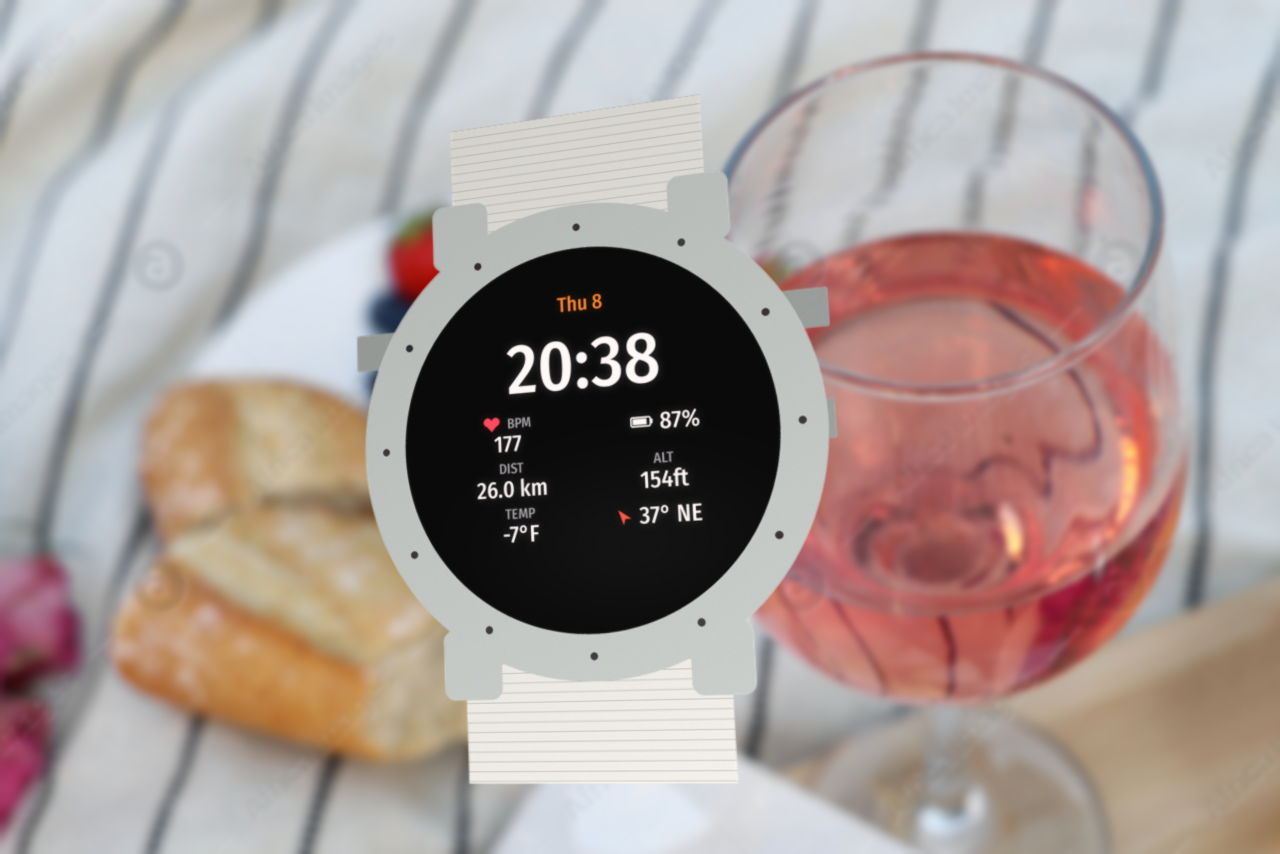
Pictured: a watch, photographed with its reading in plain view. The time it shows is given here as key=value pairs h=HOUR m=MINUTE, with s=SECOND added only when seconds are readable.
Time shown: h=20 m=38
